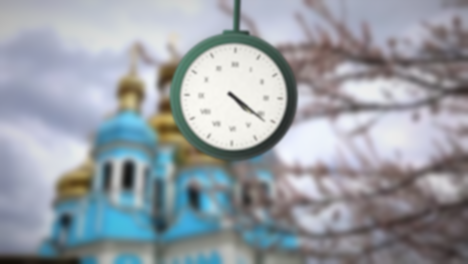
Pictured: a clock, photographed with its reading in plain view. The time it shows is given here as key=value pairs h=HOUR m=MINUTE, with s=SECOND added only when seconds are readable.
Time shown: h=4 m=21
